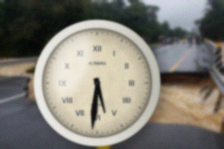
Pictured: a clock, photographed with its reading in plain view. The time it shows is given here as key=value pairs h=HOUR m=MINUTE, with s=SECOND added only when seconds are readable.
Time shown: h=5 m=31
